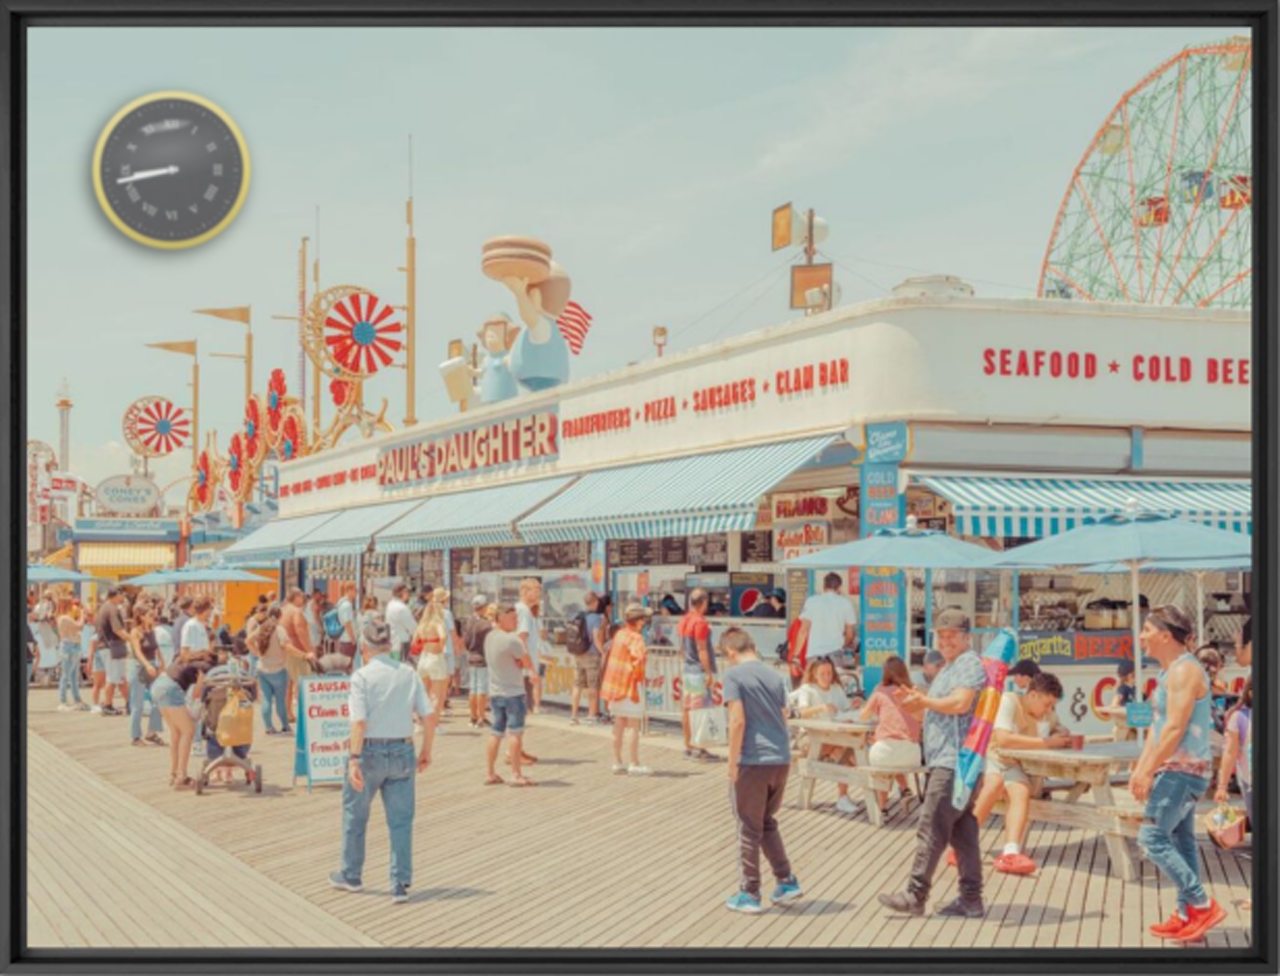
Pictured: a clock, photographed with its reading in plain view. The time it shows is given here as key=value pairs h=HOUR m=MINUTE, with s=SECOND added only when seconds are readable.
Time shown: h=8 m=43
